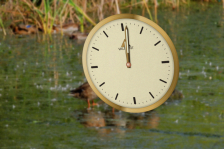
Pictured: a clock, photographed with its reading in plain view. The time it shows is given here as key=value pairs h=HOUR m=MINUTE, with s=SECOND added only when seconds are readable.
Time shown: h=12 m=1
